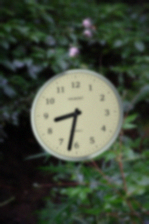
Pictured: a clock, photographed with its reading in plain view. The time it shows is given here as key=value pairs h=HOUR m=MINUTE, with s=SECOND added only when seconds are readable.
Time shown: h=8 m=32
